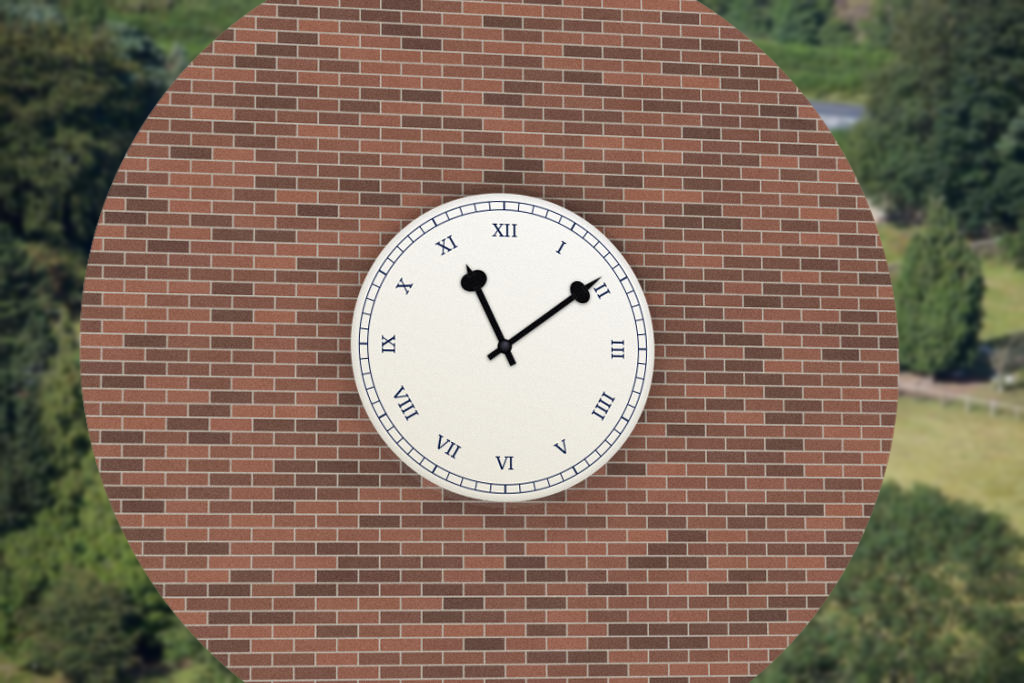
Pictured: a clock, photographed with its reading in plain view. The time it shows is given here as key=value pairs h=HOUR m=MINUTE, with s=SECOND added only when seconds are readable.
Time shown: h=11 m=9
